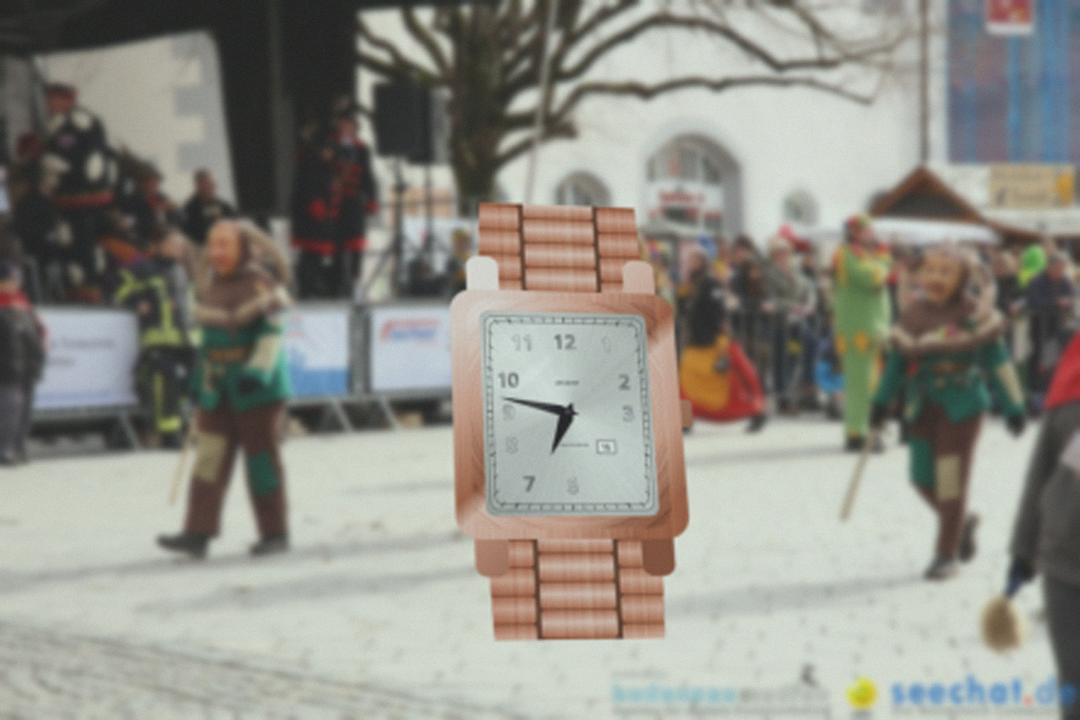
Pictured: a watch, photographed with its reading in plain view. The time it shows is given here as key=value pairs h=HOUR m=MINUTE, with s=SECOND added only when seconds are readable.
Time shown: h=6 m=47
